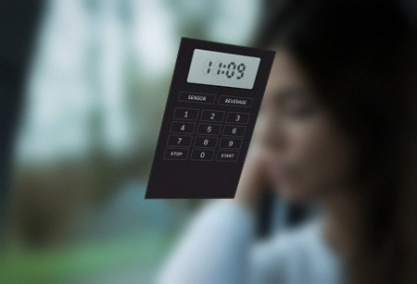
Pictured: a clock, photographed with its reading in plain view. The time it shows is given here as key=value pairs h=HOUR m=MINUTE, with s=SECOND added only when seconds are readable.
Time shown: h=11 m=9
